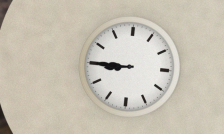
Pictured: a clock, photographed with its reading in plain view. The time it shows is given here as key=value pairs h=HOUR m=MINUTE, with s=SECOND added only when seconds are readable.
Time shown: h=8 m=45
